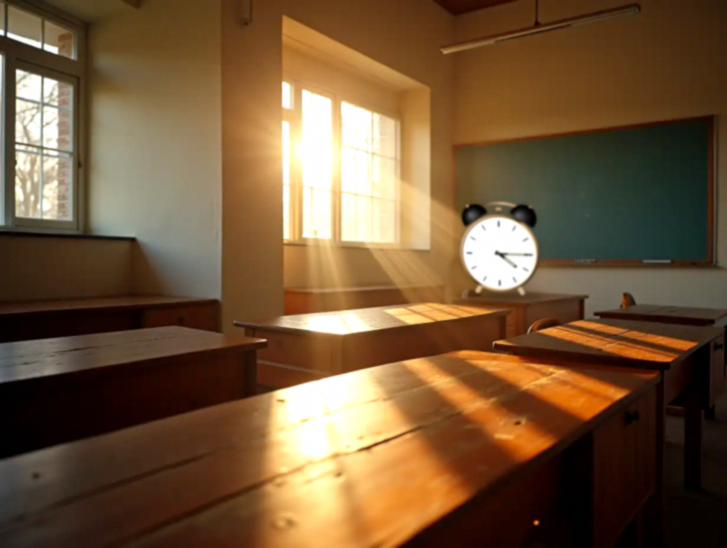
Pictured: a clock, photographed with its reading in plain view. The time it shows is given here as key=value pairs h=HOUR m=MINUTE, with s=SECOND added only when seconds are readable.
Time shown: h=4 m=15
